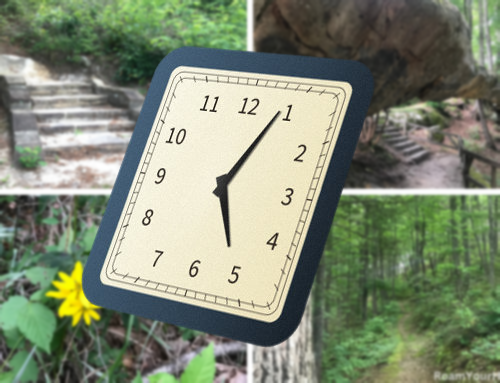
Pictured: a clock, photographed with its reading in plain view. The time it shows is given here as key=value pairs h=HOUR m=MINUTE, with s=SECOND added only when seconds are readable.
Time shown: h=5 m=4
